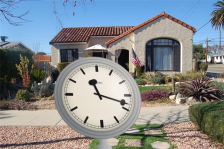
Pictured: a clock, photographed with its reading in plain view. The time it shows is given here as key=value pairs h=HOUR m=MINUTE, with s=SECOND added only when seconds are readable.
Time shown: h=11 m=18
